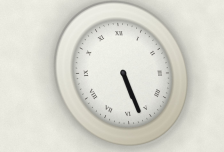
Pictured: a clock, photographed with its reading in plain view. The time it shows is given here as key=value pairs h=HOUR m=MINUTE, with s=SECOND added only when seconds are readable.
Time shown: h=5 m=27
